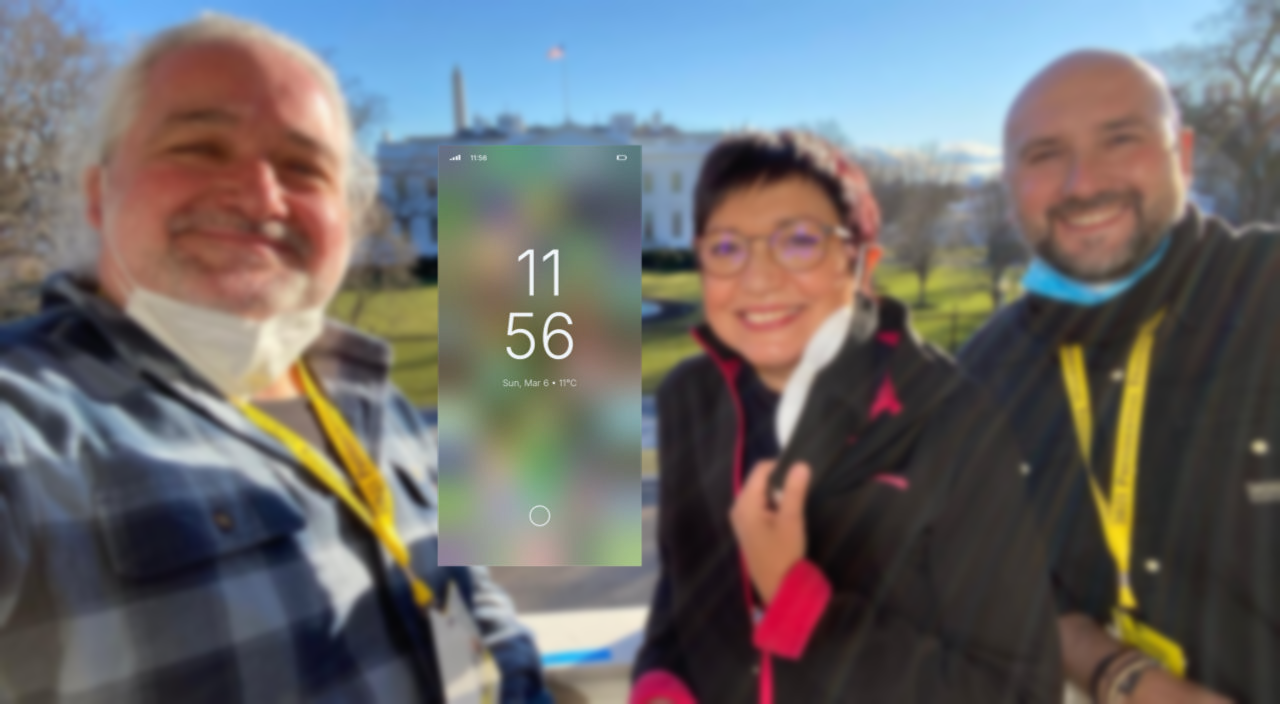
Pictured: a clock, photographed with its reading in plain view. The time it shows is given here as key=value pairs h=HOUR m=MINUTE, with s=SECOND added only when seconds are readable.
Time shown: h=11 m=56
